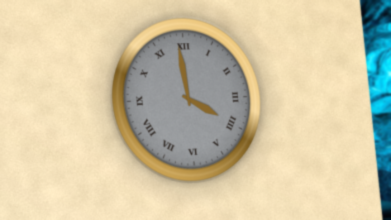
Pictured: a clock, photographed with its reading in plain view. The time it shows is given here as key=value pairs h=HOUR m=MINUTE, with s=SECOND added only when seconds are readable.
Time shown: h=3 m=59
